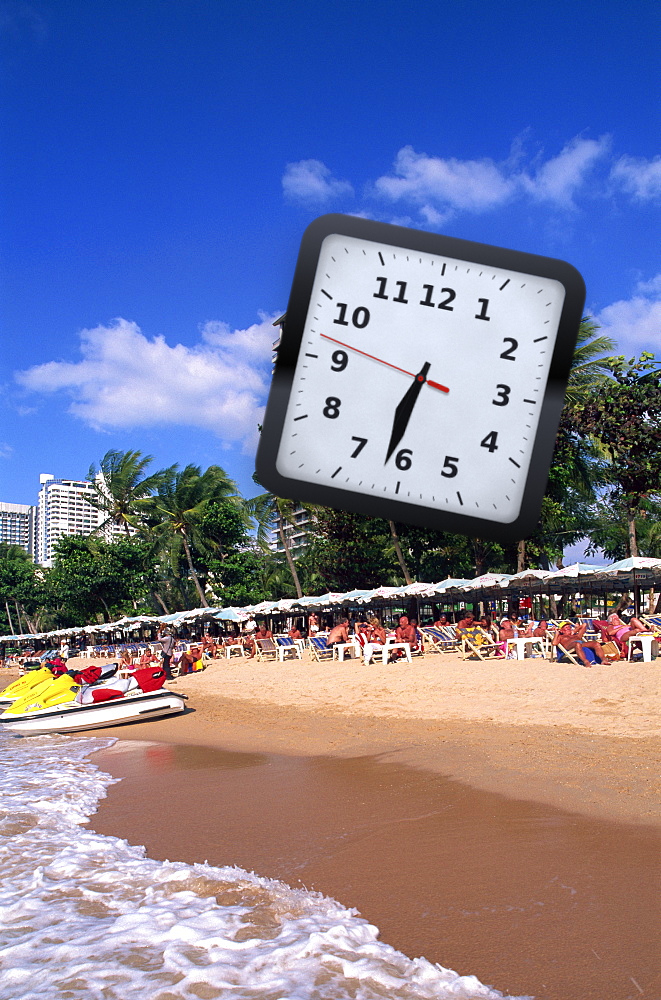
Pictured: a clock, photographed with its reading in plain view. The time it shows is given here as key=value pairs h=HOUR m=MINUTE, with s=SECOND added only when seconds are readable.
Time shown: h=6 m=31 s=47
